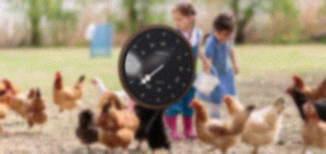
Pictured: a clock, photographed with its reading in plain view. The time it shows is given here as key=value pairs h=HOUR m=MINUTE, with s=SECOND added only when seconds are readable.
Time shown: h=7 m=38
